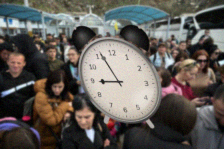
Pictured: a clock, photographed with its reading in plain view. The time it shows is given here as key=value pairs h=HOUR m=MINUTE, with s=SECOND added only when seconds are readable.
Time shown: h=8 m=56
